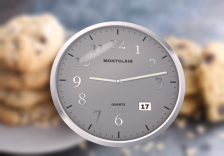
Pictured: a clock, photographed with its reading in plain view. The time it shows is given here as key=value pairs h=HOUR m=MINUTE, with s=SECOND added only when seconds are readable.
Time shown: h=9 m=13
